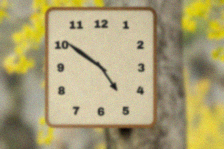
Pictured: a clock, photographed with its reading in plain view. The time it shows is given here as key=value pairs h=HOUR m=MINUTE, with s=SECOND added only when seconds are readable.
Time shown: h=4 m=51
